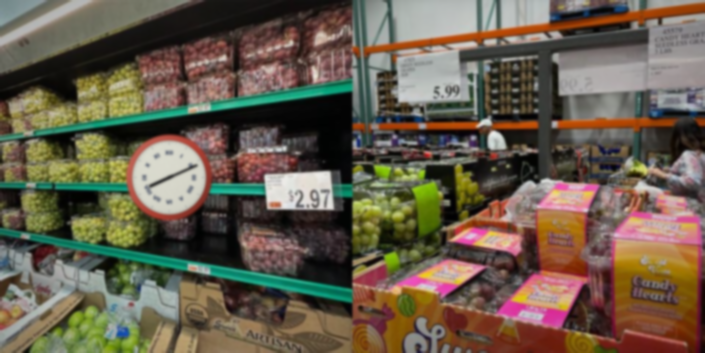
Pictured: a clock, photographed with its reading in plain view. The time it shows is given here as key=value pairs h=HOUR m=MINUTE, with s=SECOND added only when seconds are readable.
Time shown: h=8 m=11
